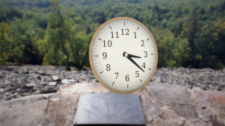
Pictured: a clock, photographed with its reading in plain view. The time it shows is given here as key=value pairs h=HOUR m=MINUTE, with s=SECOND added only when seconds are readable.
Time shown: h=3 m=22
